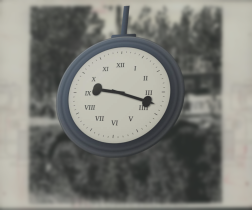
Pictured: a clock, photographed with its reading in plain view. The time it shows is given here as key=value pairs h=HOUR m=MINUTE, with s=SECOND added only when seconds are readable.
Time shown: h=9 m=18
